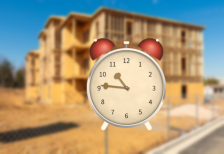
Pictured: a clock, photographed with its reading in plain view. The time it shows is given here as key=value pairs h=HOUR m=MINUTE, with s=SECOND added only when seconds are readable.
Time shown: h=10 m=46
